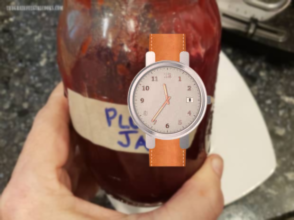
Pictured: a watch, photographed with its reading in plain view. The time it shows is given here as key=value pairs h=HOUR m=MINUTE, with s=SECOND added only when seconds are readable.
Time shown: h=11 m=36
